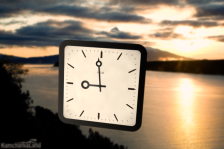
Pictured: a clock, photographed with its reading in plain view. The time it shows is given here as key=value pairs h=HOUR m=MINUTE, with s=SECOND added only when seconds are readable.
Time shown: h=8 m=59
